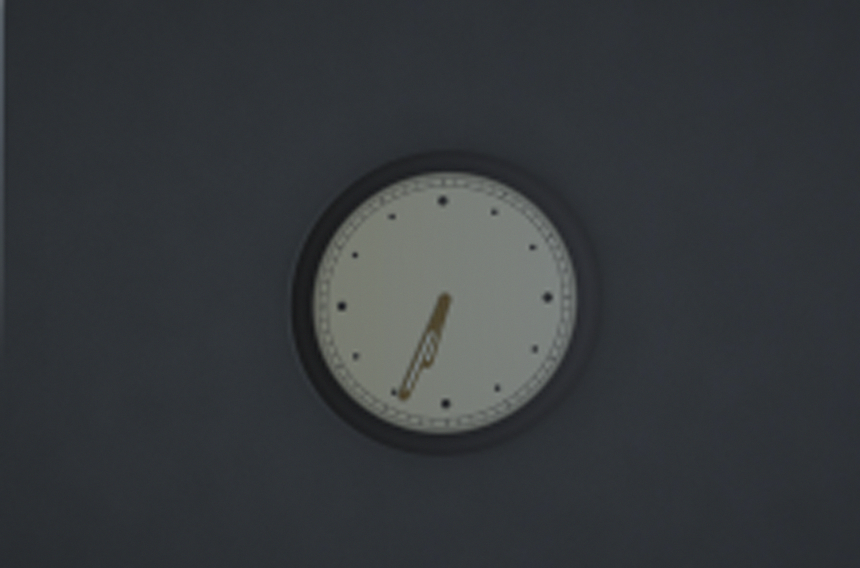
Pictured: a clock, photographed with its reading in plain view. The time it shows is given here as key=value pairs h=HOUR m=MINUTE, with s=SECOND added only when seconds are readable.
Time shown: h=6 m=34
